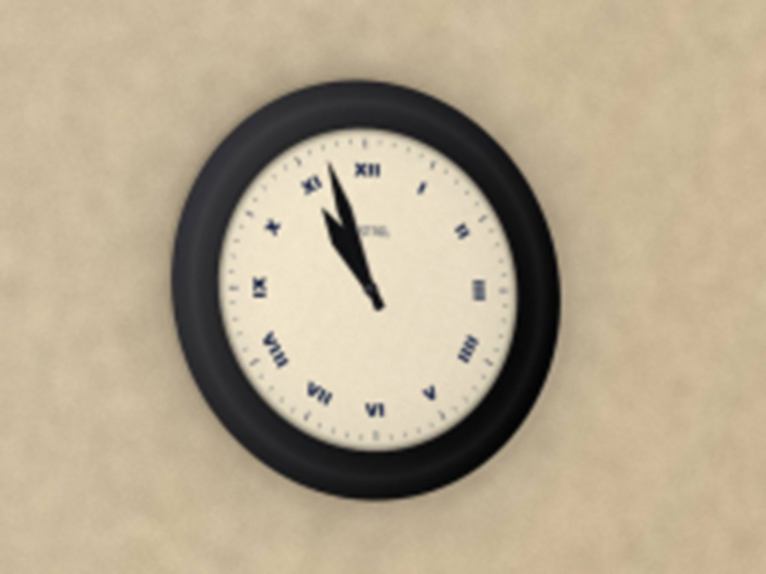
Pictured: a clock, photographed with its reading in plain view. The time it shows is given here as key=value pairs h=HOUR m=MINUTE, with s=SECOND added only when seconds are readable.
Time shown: h=10 m=57
